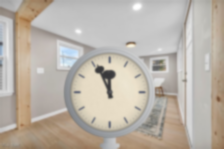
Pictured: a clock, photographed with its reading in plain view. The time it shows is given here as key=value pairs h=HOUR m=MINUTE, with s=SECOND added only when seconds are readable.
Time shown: h=11 m=56
